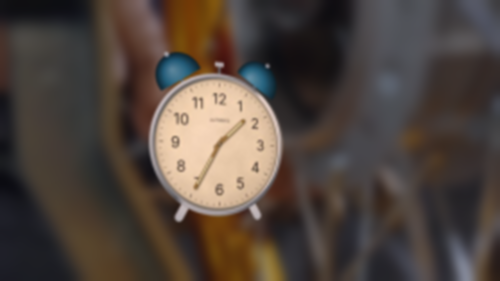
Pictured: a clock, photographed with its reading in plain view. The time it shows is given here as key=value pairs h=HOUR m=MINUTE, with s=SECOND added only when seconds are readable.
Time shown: h=1 m=35
